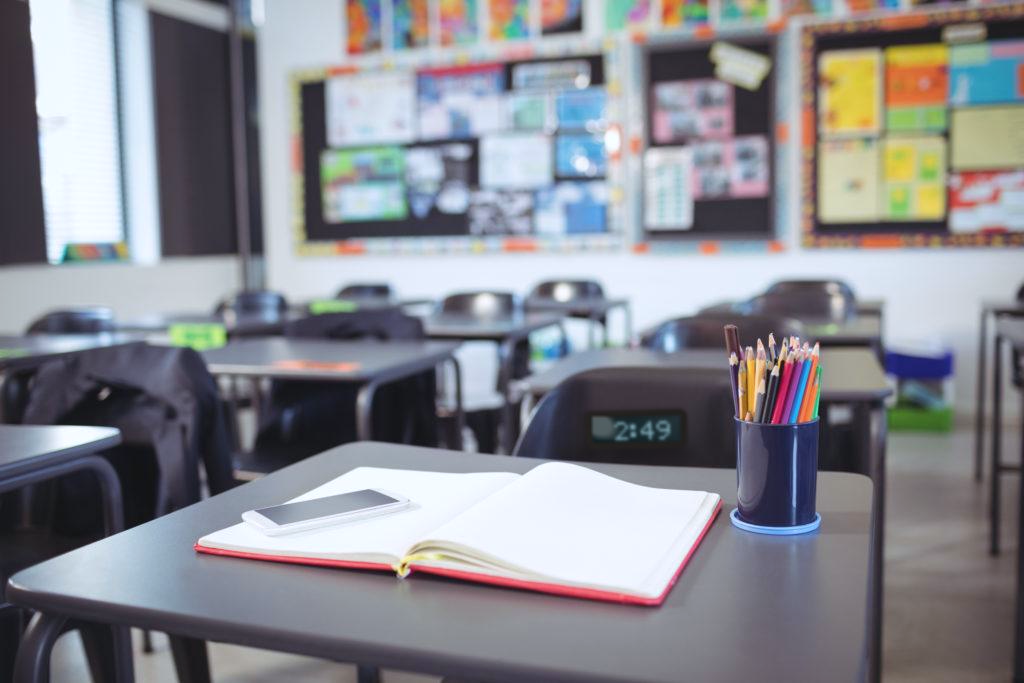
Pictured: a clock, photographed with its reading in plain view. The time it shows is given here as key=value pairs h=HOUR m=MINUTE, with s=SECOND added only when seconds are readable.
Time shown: h=2 m=49
